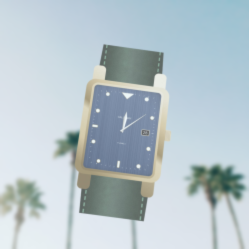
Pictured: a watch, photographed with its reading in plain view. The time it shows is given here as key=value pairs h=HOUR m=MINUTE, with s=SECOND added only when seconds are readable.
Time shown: h=12 m=8
